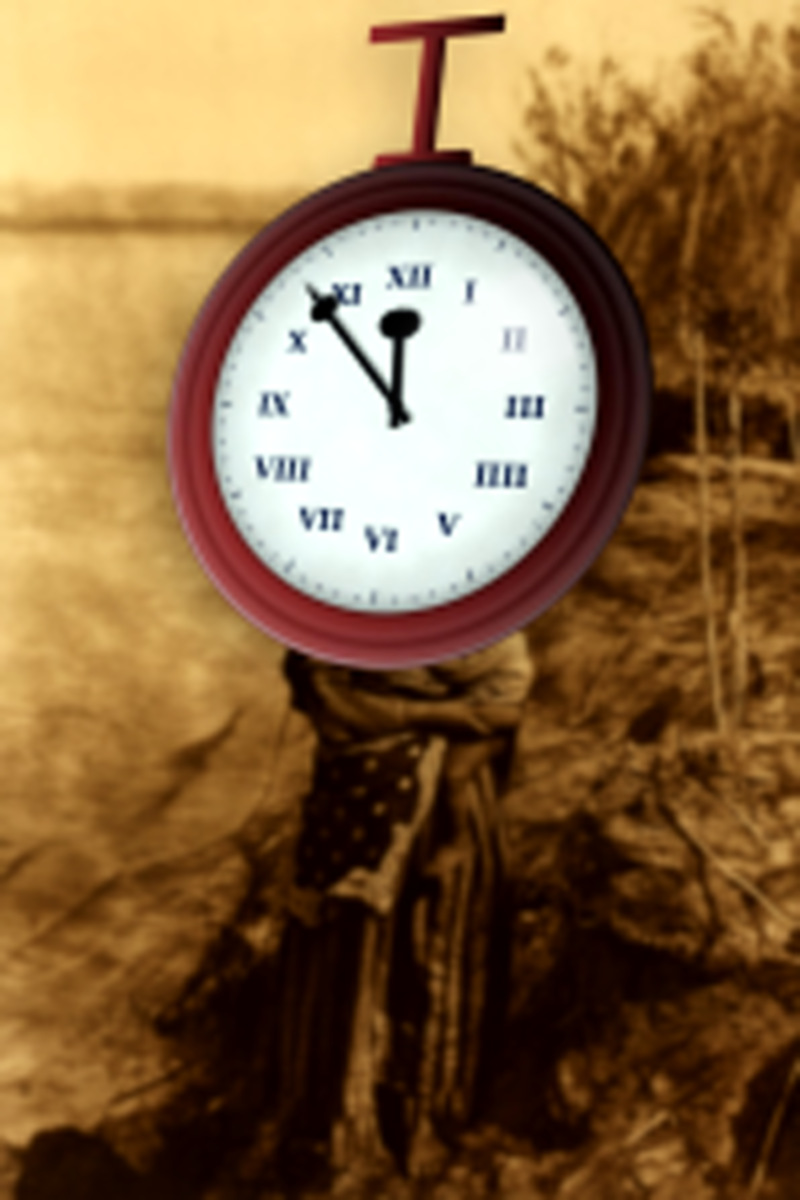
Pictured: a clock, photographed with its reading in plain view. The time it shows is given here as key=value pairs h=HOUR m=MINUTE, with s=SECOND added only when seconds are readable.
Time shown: h=11 m=53
